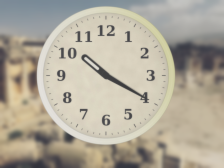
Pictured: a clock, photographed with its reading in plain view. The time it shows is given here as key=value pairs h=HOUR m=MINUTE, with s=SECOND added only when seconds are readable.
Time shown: h=10 m=20
